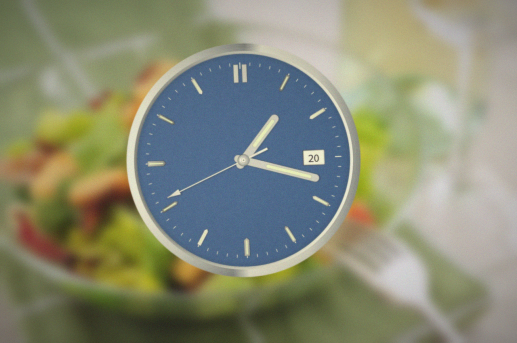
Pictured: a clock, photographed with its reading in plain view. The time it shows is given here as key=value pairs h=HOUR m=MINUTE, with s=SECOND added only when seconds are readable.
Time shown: h=1 m=17 s=41
